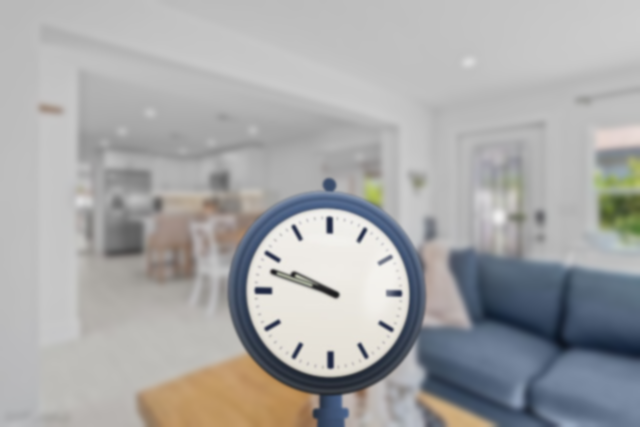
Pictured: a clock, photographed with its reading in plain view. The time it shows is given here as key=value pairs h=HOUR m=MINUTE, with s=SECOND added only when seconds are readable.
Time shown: h=9 m=48
